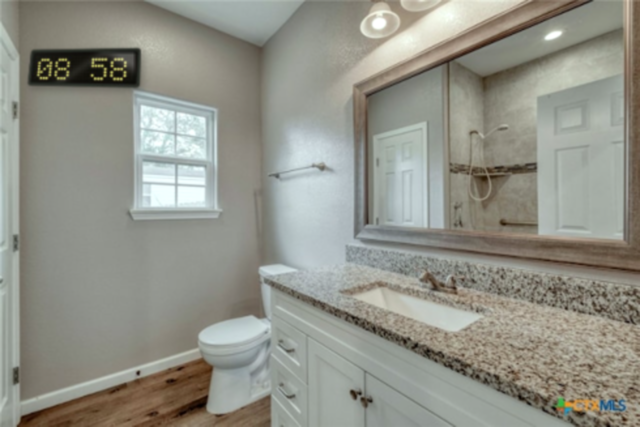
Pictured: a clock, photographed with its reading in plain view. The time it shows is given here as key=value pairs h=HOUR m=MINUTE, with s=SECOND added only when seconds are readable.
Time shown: h=8 m=58
